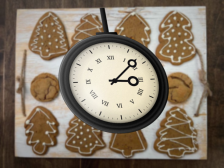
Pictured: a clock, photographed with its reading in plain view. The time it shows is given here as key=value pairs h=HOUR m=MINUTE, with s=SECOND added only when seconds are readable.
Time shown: h=3 m=8
